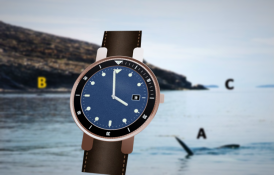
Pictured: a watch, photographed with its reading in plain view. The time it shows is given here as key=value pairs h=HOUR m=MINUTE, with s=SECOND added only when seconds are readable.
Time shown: h=3 m=59
